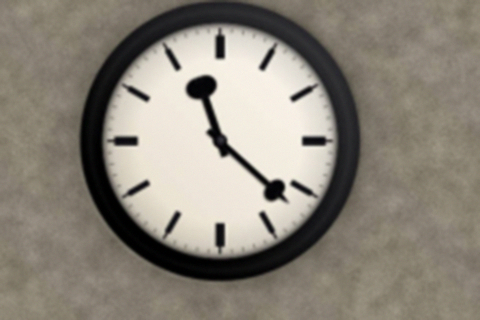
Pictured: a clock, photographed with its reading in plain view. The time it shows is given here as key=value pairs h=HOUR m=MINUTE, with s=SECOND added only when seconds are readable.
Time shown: h=11 m=22
